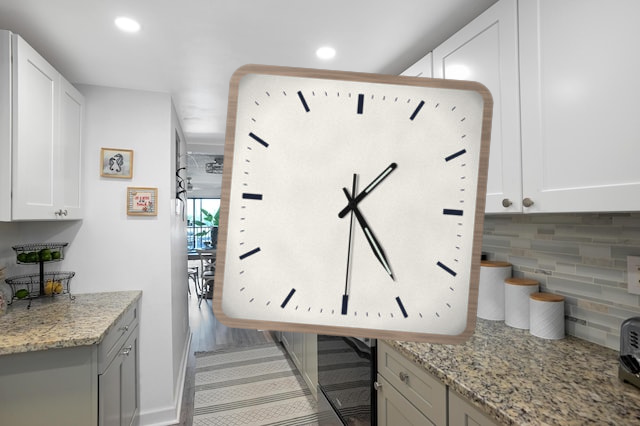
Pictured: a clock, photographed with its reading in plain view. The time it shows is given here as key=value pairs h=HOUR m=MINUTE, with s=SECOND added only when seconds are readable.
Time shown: h=1 m=24 s=30
